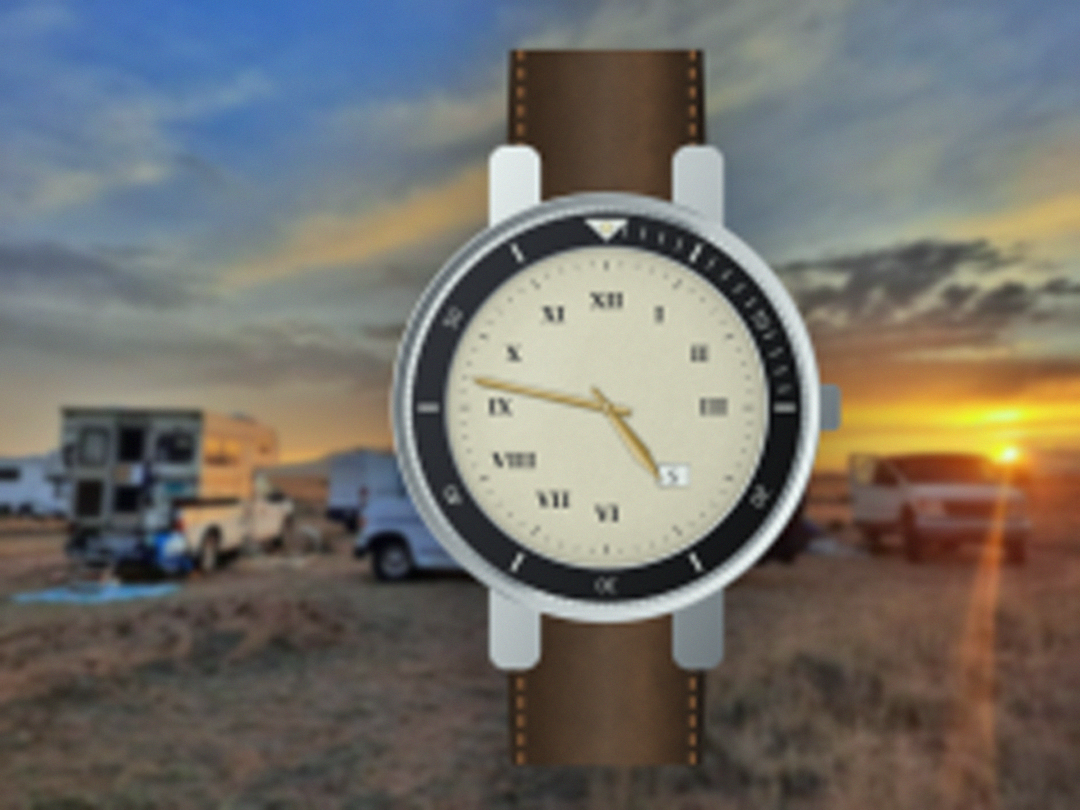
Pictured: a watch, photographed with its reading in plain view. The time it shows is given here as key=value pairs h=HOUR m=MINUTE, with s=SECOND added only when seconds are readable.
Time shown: h=4 m=47
